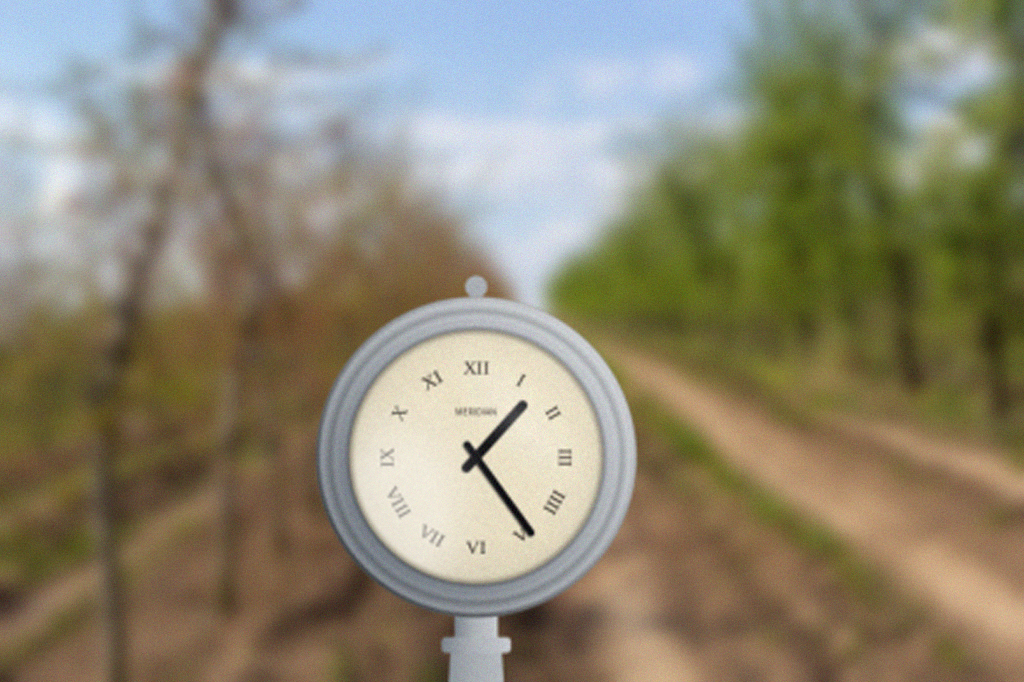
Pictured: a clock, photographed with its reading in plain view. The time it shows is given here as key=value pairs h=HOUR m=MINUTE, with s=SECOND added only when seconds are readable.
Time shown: h=1 m=24
